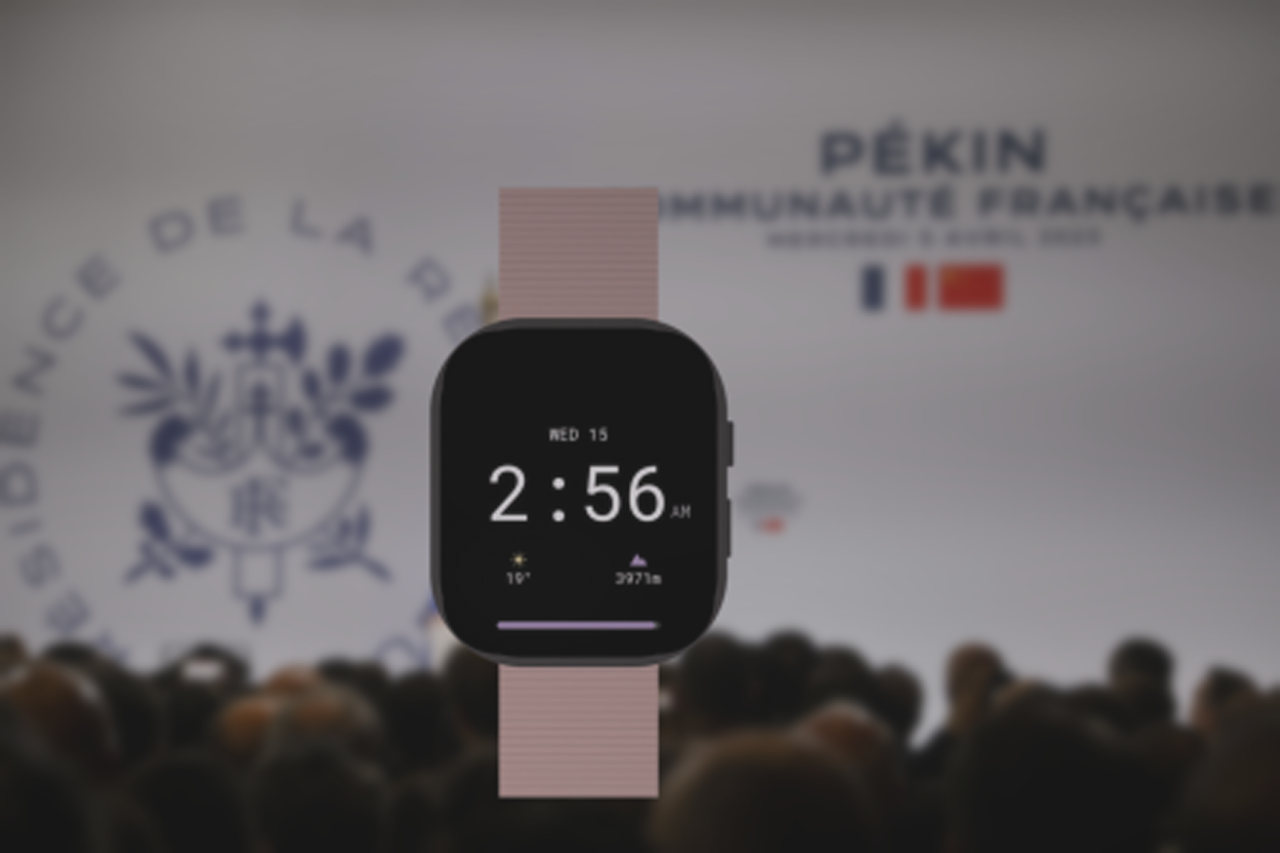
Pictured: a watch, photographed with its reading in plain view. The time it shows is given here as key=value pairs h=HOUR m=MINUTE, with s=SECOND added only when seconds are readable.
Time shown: h=2 m=56
